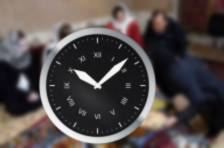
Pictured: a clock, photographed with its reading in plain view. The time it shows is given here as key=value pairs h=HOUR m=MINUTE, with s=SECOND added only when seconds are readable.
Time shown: h=10 m=8
